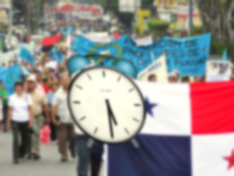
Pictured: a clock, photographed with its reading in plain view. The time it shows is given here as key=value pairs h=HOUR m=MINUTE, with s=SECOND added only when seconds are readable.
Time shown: h=5 m=30
